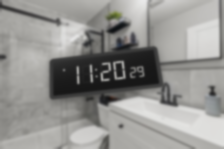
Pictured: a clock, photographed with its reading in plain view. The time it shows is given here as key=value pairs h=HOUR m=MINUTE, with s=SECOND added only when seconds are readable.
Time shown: h=11 m=20
